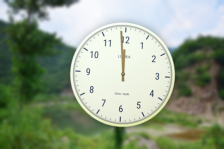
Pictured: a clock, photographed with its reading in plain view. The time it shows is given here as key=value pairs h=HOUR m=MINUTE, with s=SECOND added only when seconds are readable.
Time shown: h=11 m=59
